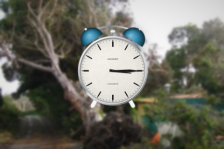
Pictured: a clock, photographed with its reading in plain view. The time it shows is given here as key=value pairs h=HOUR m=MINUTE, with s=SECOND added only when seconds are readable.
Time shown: h=3 m=15
